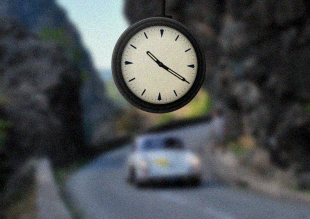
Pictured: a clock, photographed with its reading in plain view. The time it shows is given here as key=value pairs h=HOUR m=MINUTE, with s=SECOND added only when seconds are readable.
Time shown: h=10 m=20
